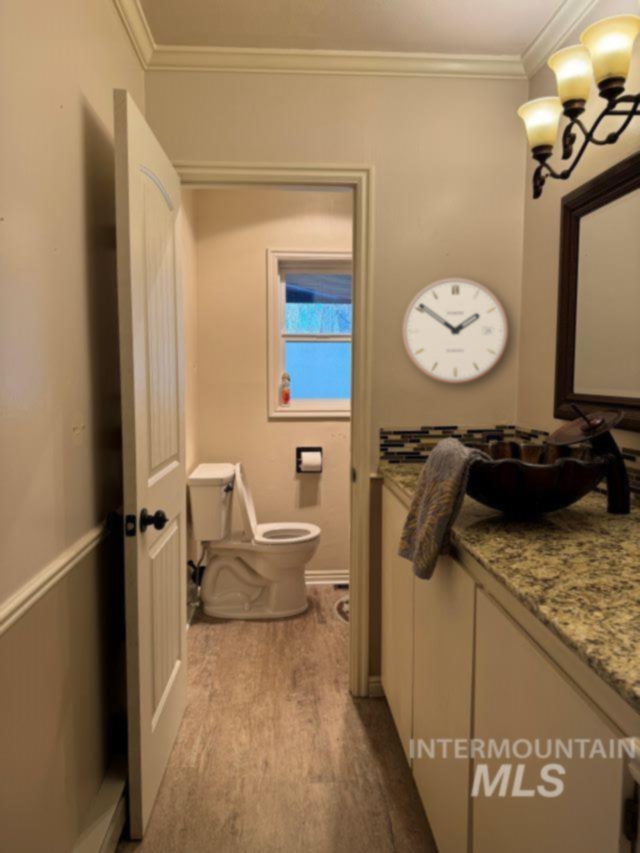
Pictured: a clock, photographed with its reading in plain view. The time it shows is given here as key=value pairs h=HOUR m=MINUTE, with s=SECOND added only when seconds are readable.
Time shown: h=1 m=51
